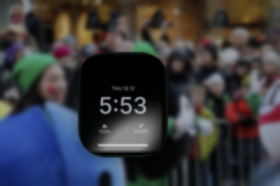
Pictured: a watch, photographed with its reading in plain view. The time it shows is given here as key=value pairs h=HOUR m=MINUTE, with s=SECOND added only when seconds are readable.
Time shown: h=5 m=53
